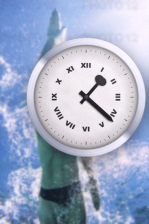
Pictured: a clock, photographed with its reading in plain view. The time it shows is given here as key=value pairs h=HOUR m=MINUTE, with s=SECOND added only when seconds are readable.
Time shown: h=1 m=22
